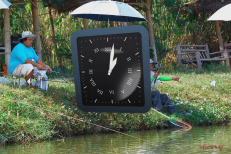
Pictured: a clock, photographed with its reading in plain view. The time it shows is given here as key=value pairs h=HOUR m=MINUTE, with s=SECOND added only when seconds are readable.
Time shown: h=1 m=2
